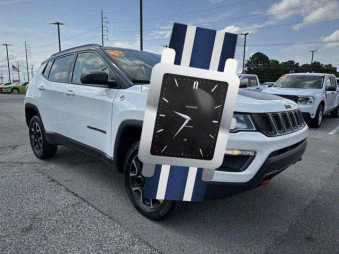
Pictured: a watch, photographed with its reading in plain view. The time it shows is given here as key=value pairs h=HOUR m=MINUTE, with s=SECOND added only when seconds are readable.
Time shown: h=9 m=35
